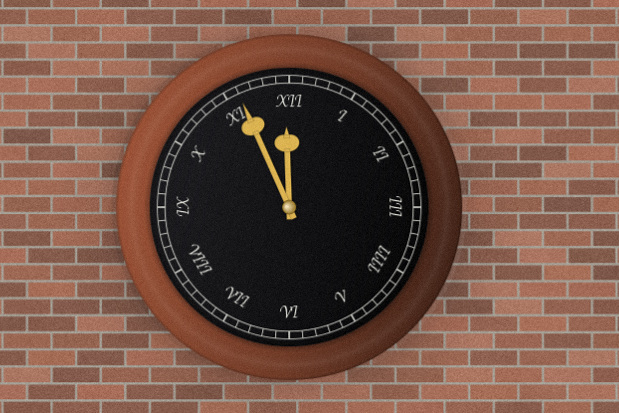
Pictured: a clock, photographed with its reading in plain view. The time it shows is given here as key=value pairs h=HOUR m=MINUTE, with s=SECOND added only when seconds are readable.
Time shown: h=11 m=56
